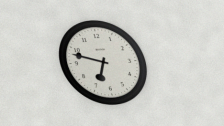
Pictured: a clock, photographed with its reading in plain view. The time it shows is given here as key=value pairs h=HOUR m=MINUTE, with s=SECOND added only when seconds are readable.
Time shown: h=6 m=48
